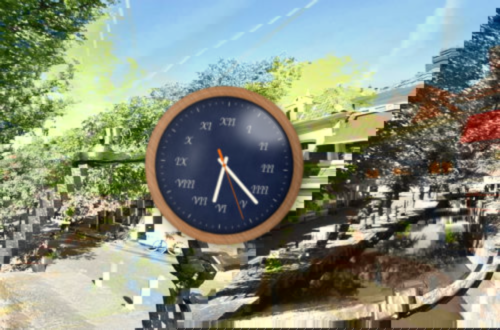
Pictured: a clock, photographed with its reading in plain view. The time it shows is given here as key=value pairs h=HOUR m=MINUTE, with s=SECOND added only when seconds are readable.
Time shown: h=6 m=22 s=26
